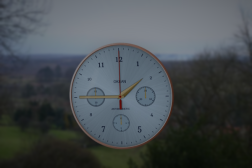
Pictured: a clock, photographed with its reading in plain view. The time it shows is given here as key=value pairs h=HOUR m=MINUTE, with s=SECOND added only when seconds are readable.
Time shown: h=1 m=45
